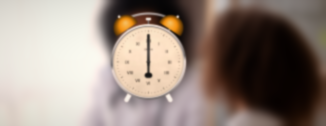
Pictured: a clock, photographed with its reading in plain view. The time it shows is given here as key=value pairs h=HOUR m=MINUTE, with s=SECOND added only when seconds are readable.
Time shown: h=6 m=0
